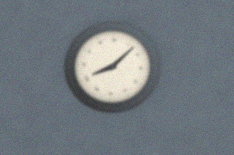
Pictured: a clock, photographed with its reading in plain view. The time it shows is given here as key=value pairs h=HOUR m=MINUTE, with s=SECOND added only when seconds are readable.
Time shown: h=8 m=7
